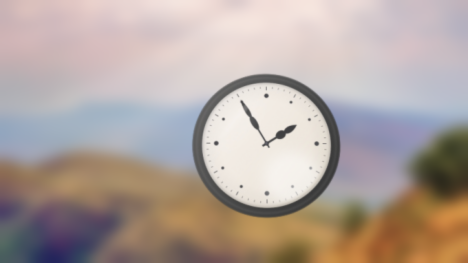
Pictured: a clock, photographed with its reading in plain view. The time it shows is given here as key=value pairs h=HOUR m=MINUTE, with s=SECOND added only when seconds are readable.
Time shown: h=1 m=55
